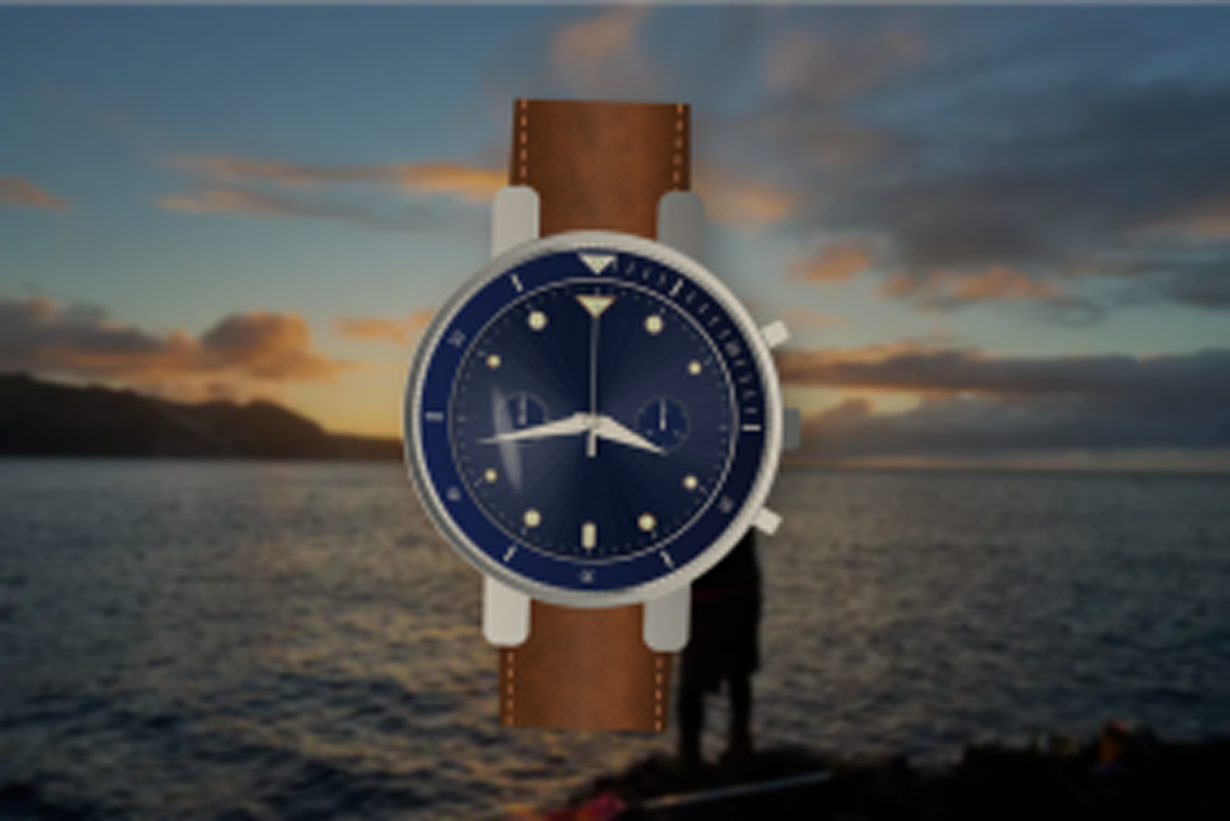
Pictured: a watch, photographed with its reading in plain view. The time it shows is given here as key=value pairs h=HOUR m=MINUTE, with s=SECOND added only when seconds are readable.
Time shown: h=3 m=43
